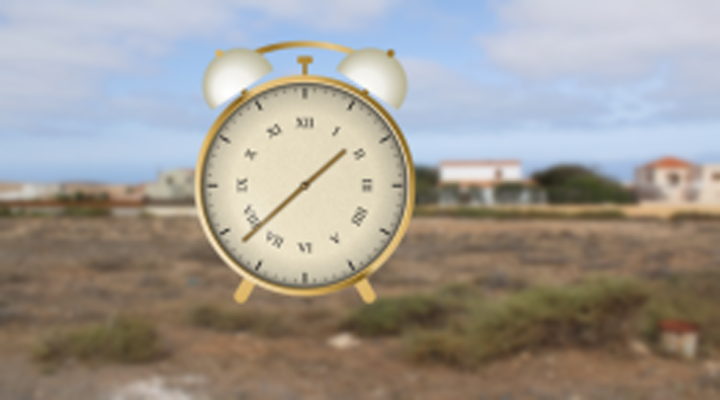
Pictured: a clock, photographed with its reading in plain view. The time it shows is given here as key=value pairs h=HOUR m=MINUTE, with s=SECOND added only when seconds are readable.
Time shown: h=1 m=38
